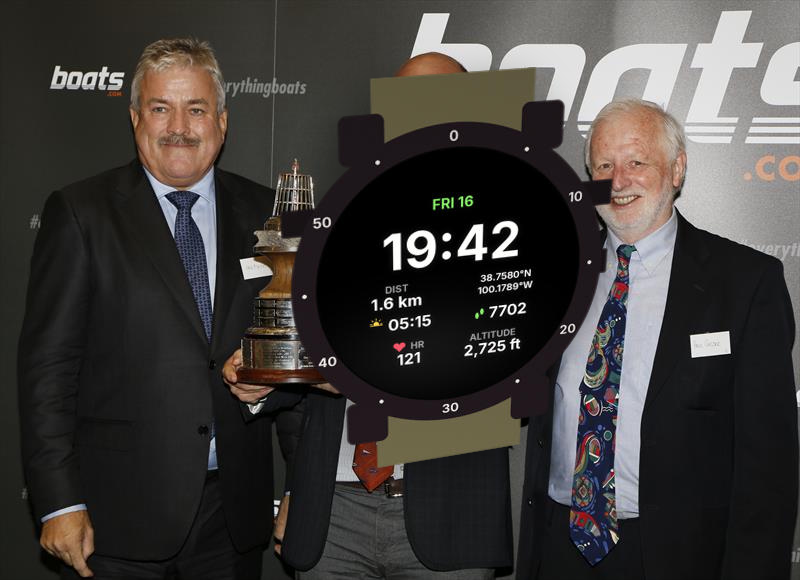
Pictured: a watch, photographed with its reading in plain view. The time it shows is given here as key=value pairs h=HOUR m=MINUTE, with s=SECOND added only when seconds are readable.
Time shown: h=19 m=42
